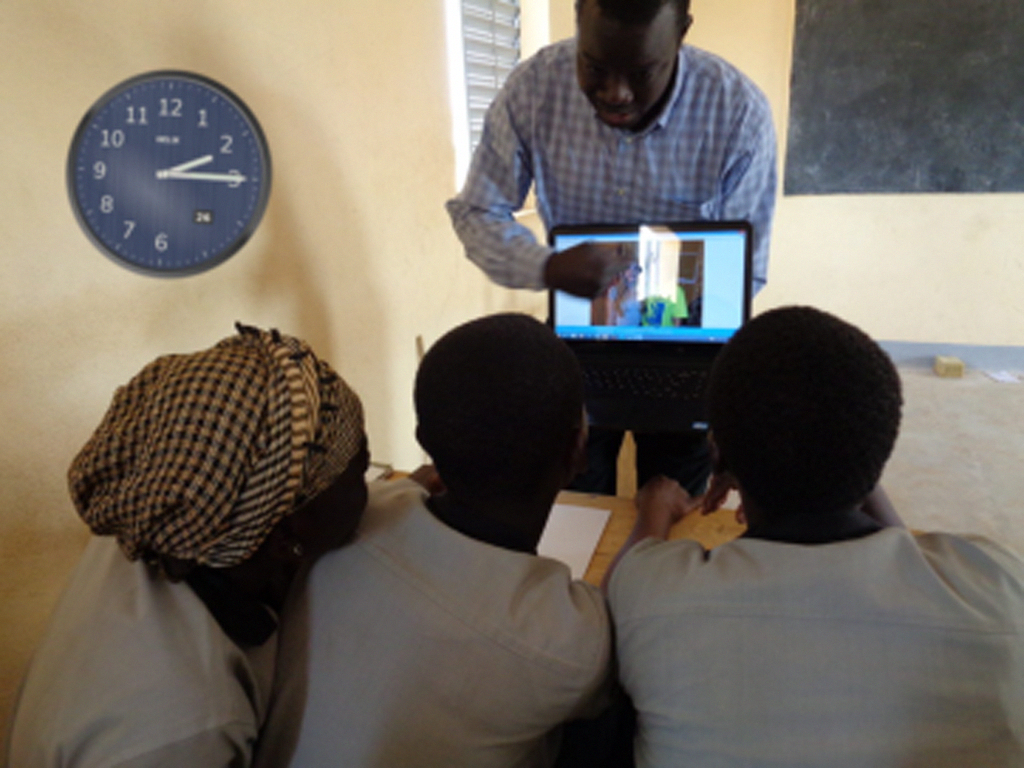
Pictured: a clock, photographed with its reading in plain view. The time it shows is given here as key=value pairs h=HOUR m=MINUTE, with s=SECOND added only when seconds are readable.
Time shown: h=2 m=15
